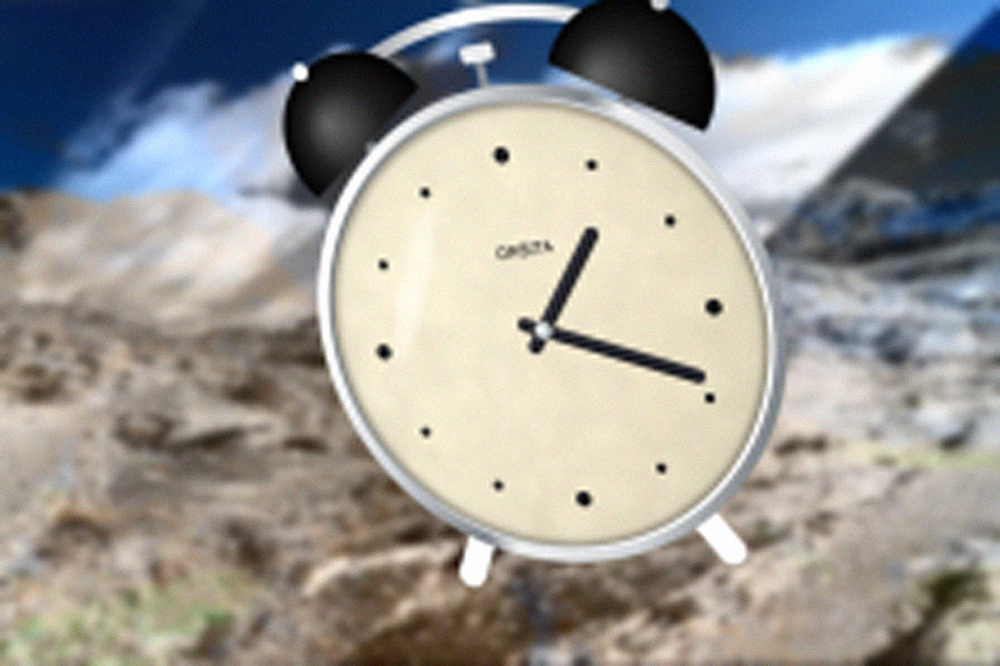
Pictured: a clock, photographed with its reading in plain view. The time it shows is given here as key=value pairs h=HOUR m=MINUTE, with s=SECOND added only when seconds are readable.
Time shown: h=1 m=19
